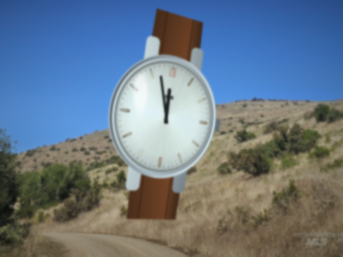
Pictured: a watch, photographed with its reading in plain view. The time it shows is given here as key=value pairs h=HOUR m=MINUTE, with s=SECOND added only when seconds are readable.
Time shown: h=11 m=57
